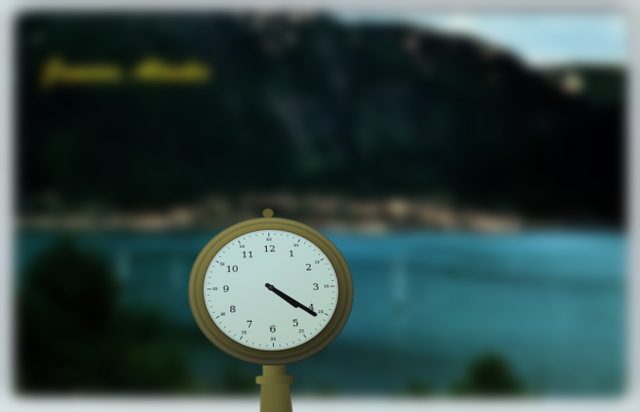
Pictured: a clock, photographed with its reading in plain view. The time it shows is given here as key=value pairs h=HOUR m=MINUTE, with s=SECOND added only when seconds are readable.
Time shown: h=4 m=21
